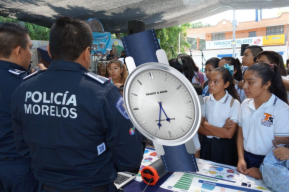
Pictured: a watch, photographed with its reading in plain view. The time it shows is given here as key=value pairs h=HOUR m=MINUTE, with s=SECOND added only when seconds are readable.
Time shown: h=5 m=34
